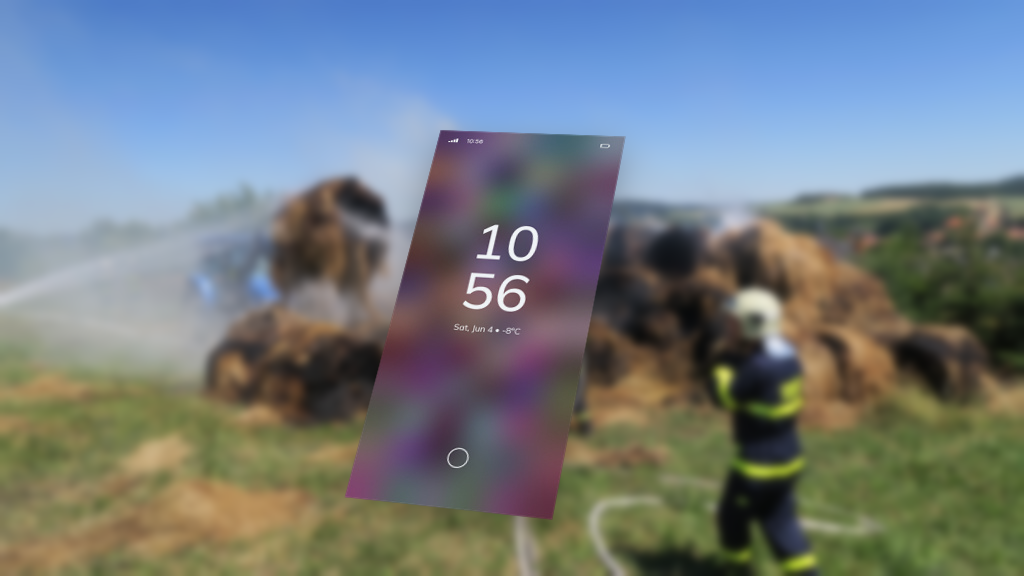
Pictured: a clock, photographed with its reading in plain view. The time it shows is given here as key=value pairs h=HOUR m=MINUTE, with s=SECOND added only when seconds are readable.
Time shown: h=10 m=56
